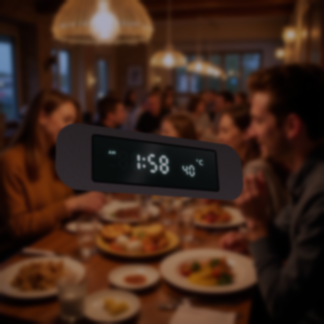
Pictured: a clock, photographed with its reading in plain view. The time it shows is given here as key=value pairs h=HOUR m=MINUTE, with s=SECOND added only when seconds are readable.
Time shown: h=1 m=58
